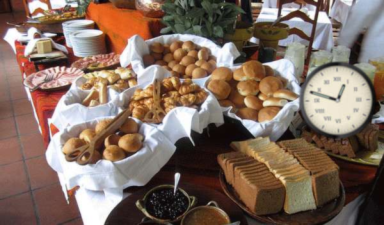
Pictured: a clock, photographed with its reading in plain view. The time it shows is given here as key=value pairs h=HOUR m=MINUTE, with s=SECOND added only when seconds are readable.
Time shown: h=12 m=48
